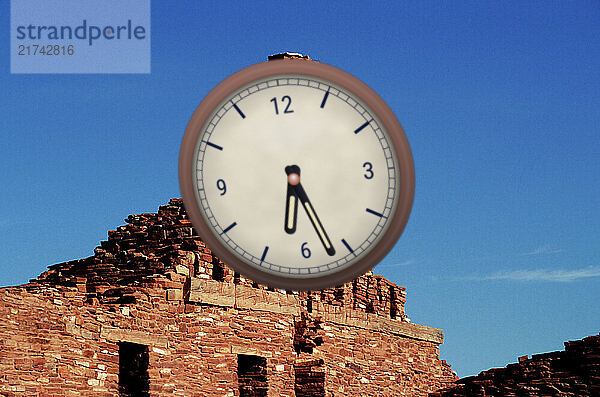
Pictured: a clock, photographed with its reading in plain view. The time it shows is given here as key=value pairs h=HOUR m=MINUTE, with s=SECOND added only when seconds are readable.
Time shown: h=6 m=27
